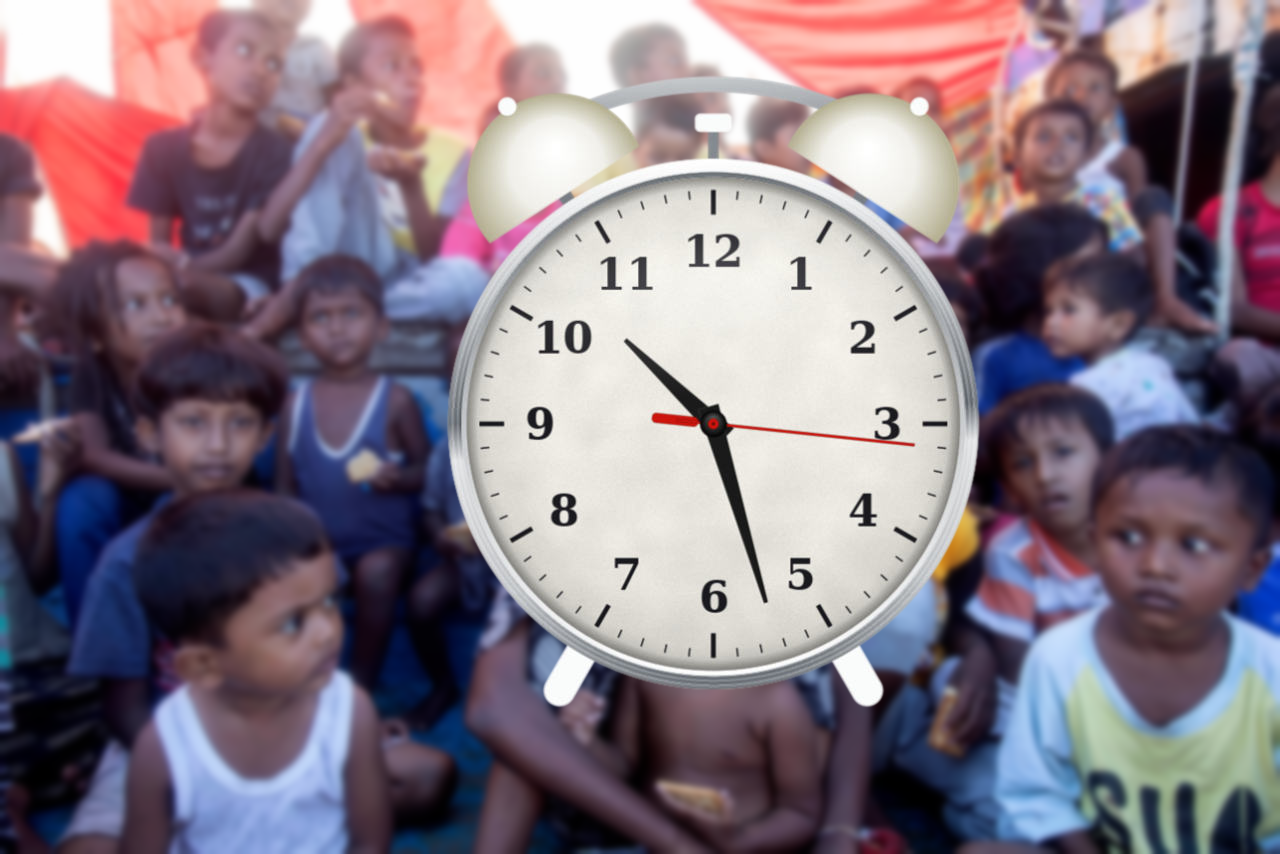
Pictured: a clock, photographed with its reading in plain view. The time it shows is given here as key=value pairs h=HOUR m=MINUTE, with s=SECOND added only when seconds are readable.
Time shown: h=10 m=27 s=16
